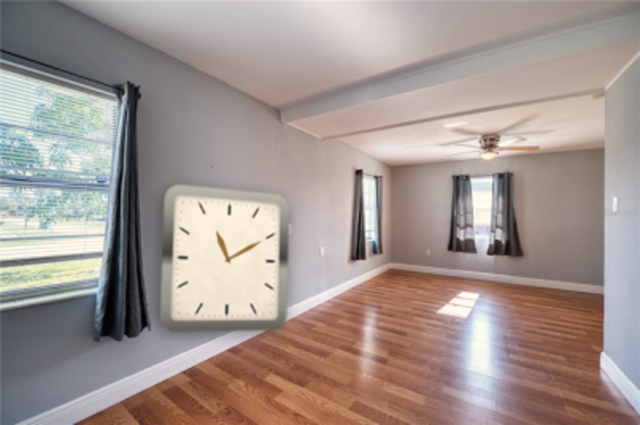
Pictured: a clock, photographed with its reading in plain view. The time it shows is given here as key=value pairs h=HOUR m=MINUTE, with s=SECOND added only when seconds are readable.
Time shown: h=11 m=10
